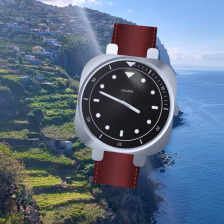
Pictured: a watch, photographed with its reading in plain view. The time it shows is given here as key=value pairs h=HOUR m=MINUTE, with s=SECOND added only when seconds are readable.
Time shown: h=3 m=48
